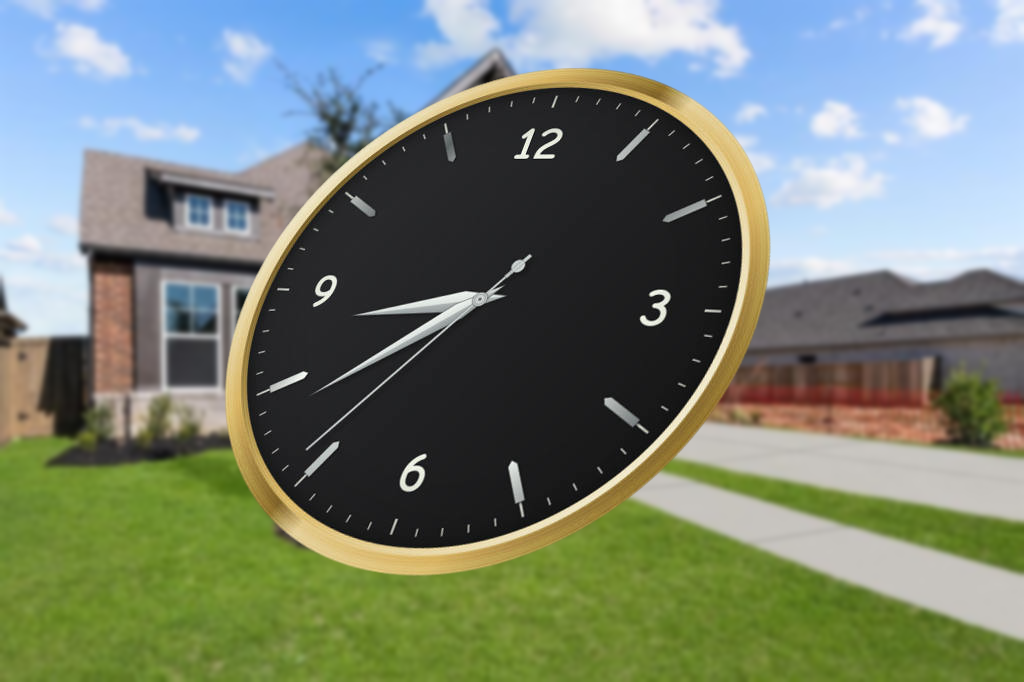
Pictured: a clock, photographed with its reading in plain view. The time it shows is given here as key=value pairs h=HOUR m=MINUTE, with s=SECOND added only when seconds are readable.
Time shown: h=8 m=38 s=36
